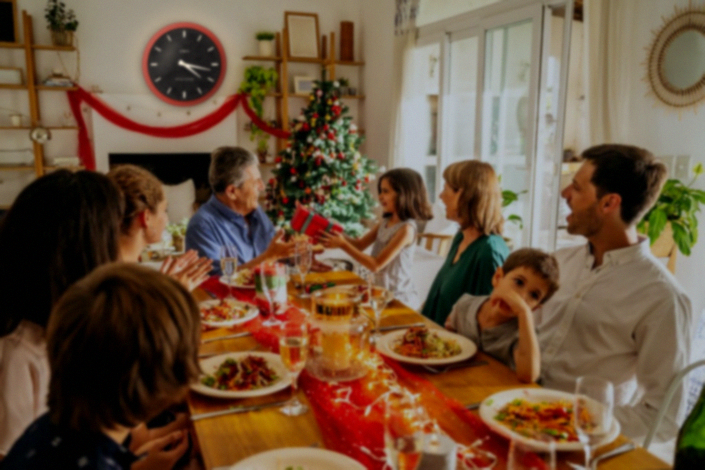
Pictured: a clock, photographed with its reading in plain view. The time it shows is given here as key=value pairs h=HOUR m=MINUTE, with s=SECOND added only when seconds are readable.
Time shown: h=4 m=17
